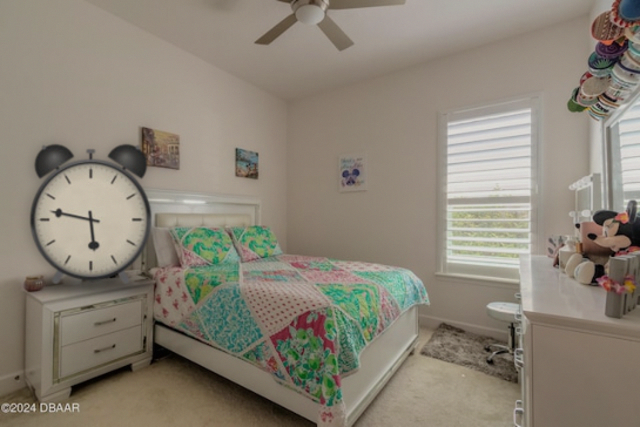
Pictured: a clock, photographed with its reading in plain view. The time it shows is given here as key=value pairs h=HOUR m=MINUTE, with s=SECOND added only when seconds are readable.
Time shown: h=5 m=47
